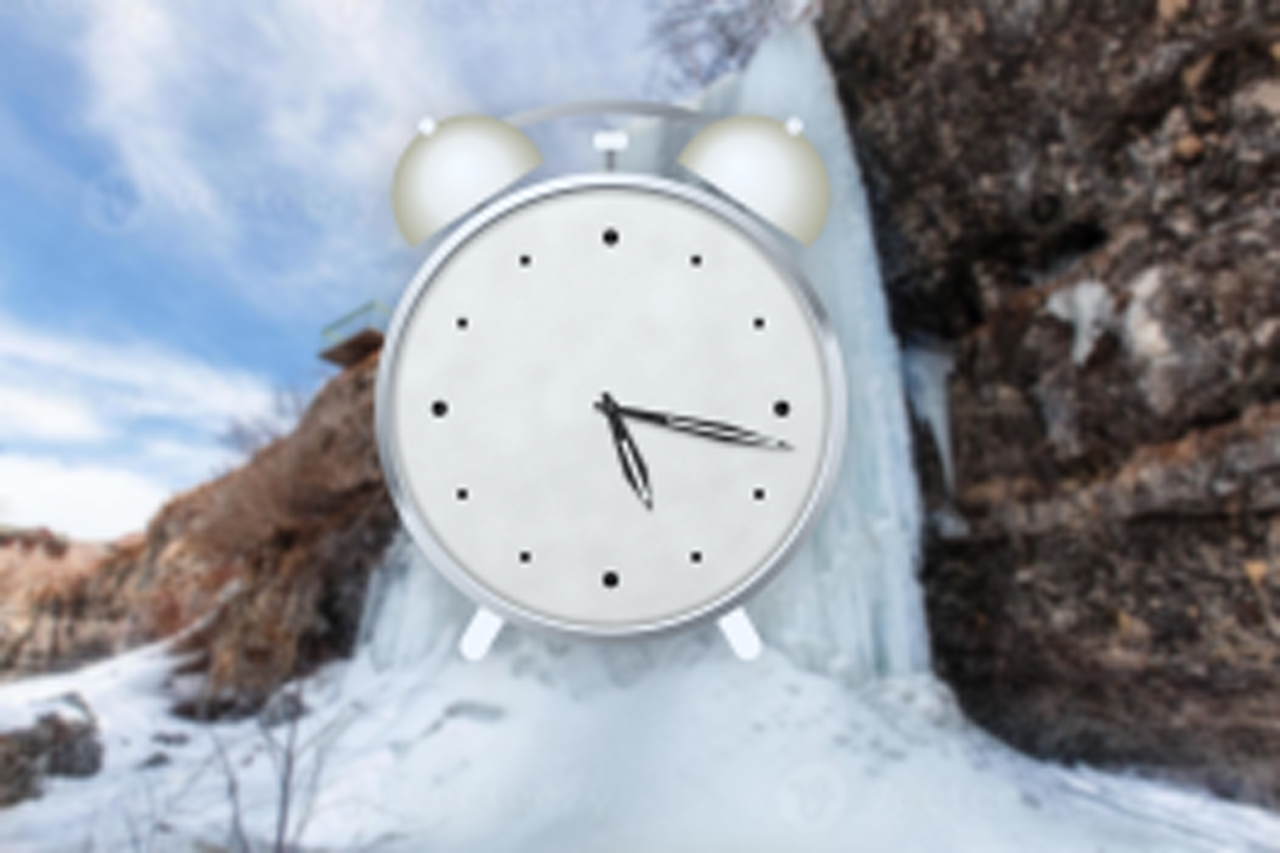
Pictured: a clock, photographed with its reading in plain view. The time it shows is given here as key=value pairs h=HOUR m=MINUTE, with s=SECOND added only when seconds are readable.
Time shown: h=5 m=17
